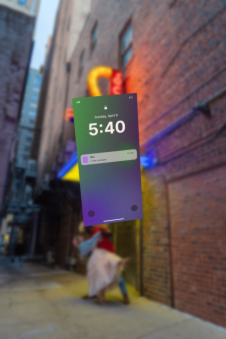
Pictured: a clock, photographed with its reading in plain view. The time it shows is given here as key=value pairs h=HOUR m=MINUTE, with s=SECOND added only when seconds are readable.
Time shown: h=5 m=40
